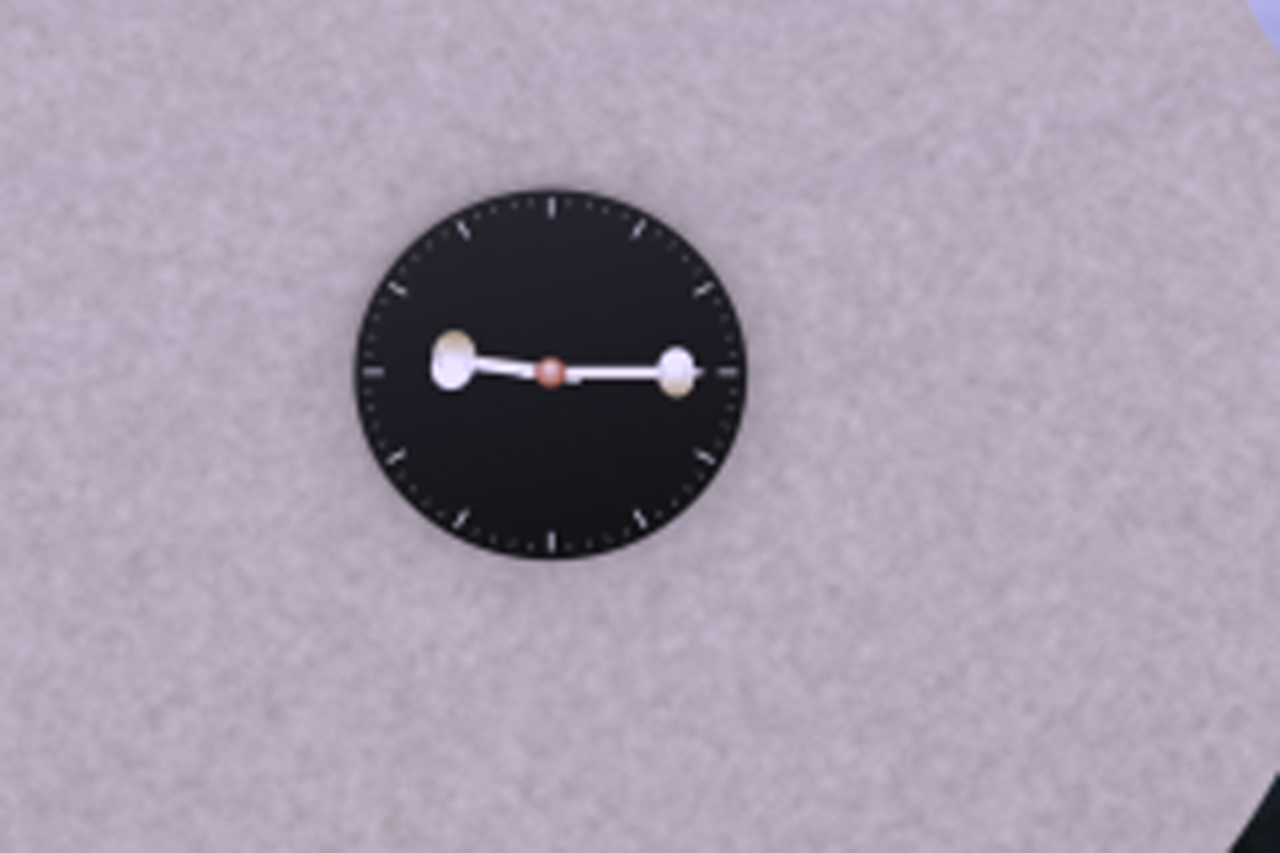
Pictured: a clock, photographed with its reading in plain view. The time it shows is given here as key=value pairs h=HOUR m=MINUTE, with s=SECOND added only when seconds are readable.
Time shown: h=9 m=15
